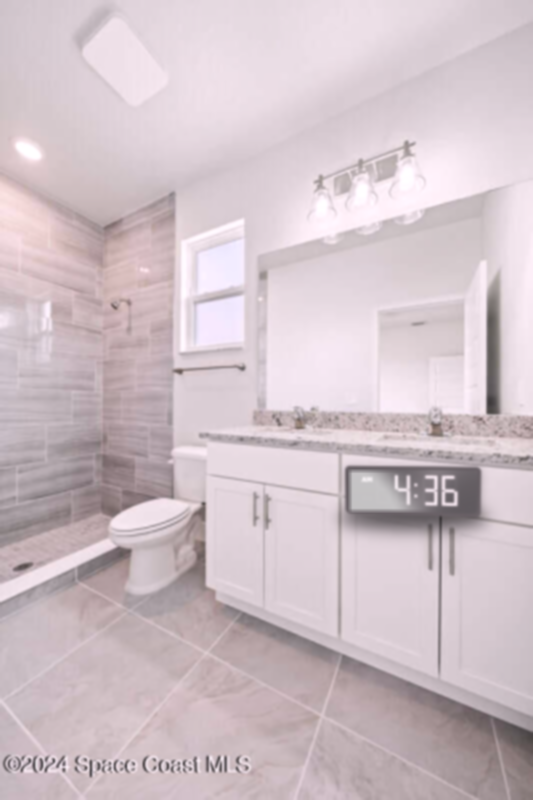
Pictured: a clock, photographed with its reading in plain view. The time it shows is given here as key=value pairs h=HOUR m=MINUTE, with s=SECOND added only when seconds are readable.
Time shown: h=4 m=36
